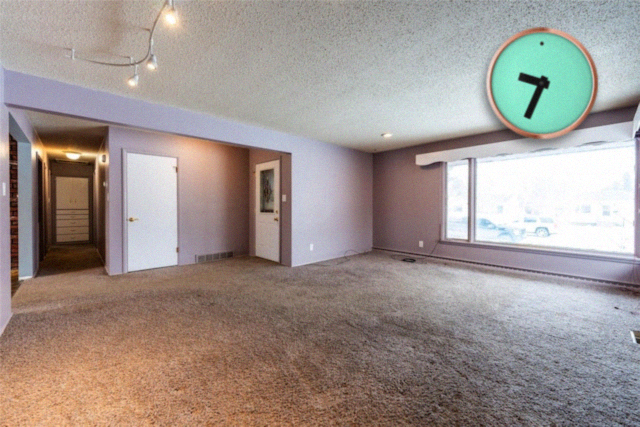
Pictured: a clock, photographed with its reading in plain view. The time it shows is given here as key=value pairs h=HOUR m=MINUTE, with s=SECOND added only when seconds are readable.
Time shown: h=9 m=34
